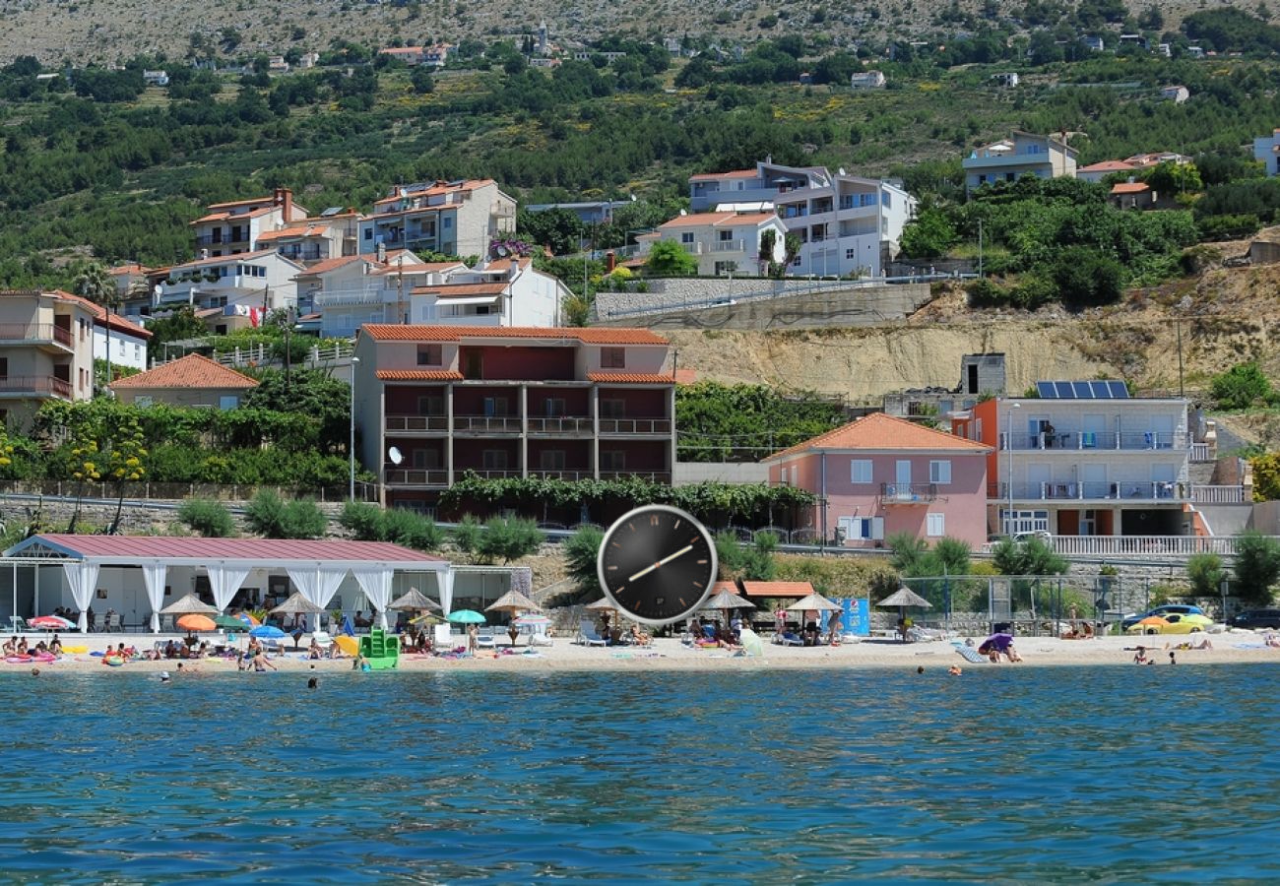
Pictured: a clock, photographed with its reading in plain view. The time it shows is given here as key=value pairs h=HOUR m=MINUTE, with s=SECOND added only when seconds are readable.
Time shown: h=8 m=11
